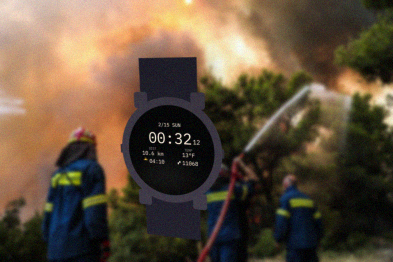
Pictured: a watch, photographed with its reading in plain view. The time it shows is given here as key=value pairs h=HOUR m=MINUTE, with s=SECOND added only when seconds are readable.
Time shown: h=0 m=32
